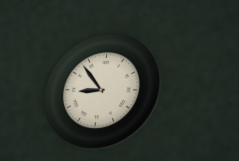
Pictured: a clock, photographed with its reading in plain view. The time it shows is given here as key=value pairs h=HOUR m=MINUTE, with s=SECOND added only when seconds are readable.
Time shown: h=8 m=53
